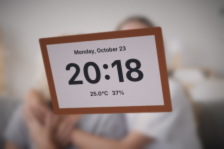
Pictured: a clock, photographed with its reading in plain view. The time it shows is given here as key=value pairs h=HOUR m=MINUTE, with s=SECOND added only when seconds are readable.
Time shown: h=20 m=18
